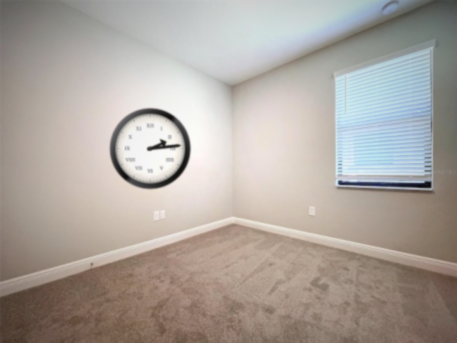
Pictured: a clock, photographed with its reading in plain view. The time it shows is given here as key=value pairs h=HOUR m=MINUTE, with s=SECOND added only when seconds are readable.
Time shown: h=2 m=14
